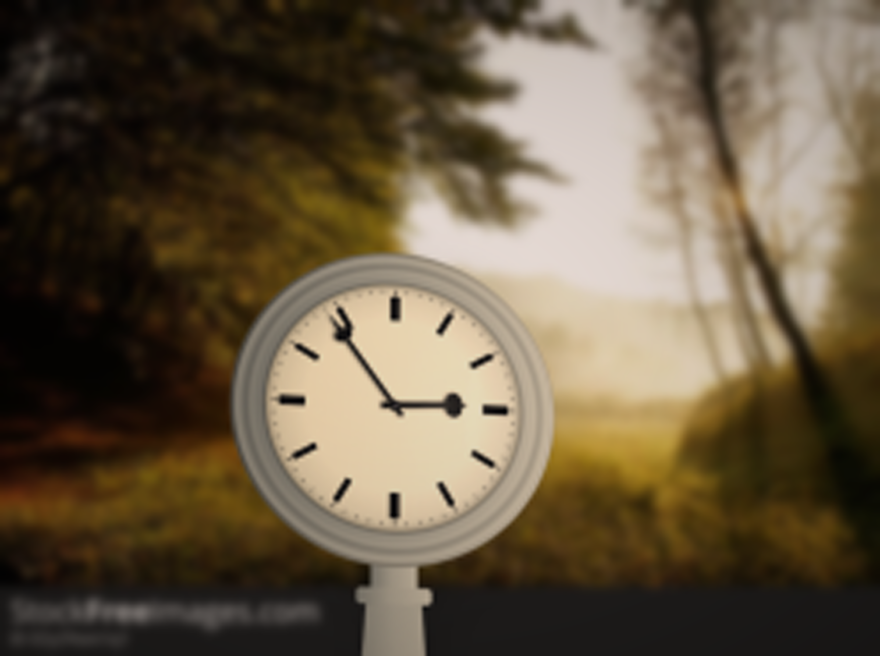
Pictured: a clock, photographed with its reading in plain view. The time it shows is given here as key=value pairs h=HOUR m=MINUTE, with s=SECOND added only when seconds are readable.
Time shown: h=2 m=54
